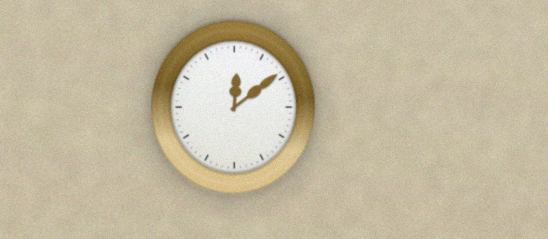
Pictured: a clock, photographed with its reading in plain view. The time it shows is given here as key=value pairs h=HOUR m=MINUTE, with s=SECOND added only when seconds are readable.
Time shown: h=12 m=9
